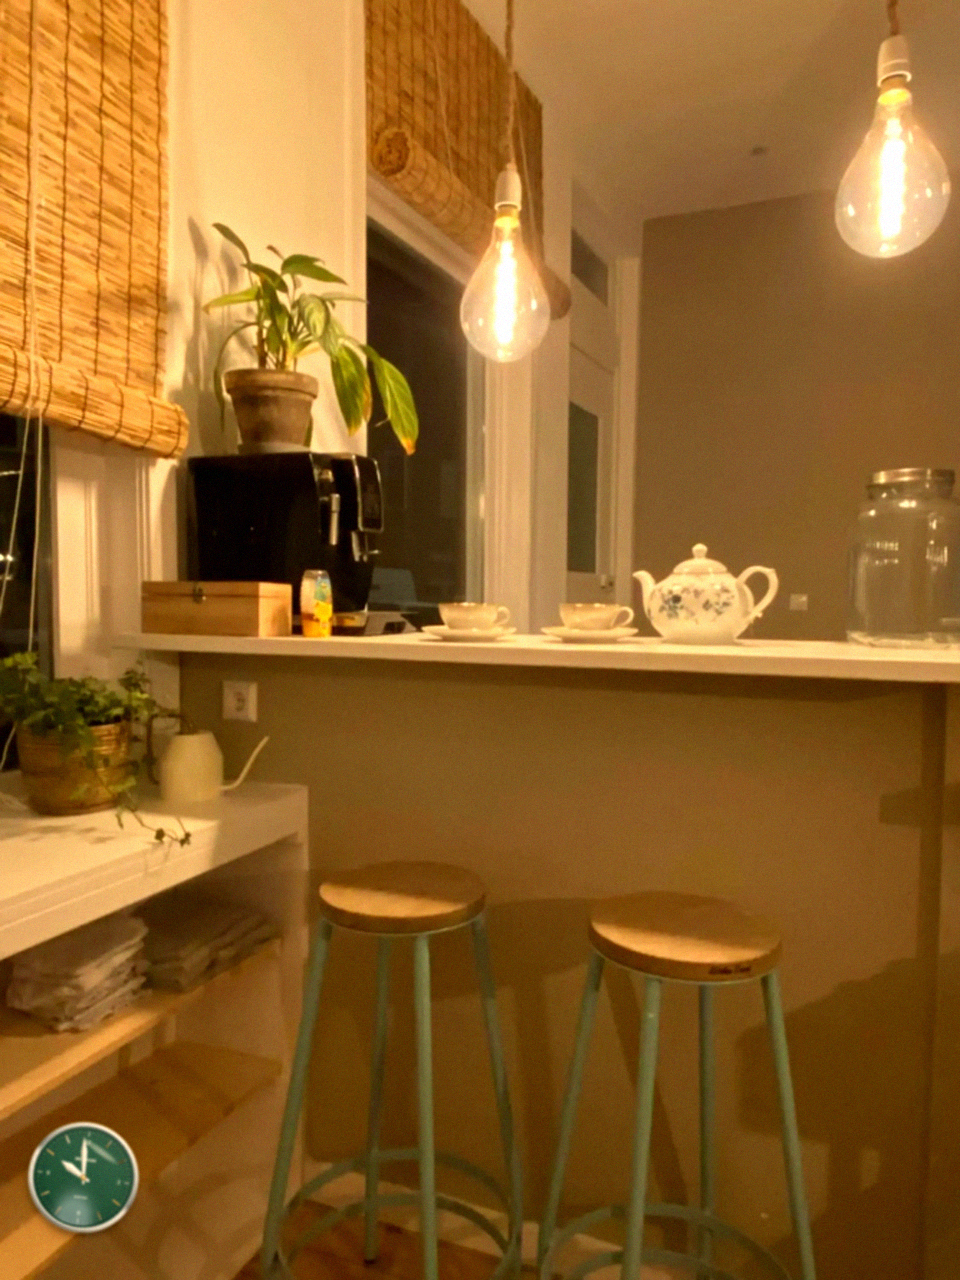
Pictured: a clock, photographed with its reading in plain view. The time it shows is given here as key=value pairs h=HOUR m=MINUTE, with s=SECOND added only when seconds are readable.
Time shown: h=9 m=59
